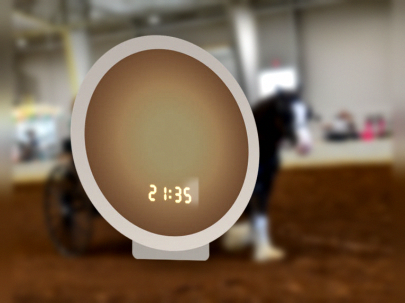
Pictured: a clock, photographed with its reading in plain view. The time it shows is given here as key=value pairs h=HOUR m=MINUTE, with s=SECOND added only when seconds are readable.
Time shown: h=21 m=35
